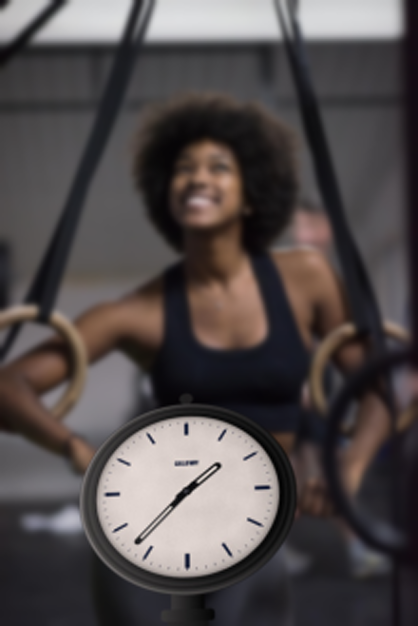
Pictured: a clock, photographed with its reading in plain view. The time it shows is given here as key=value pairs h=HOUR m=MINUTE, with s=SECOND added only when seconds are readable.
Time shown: h=1 m=37
